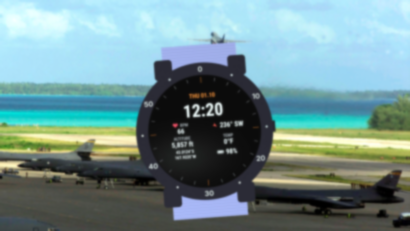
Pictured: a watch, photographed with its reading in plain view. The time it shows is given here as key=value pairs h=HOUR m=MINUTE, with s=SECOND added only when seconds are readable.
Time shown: h=12 m=20
